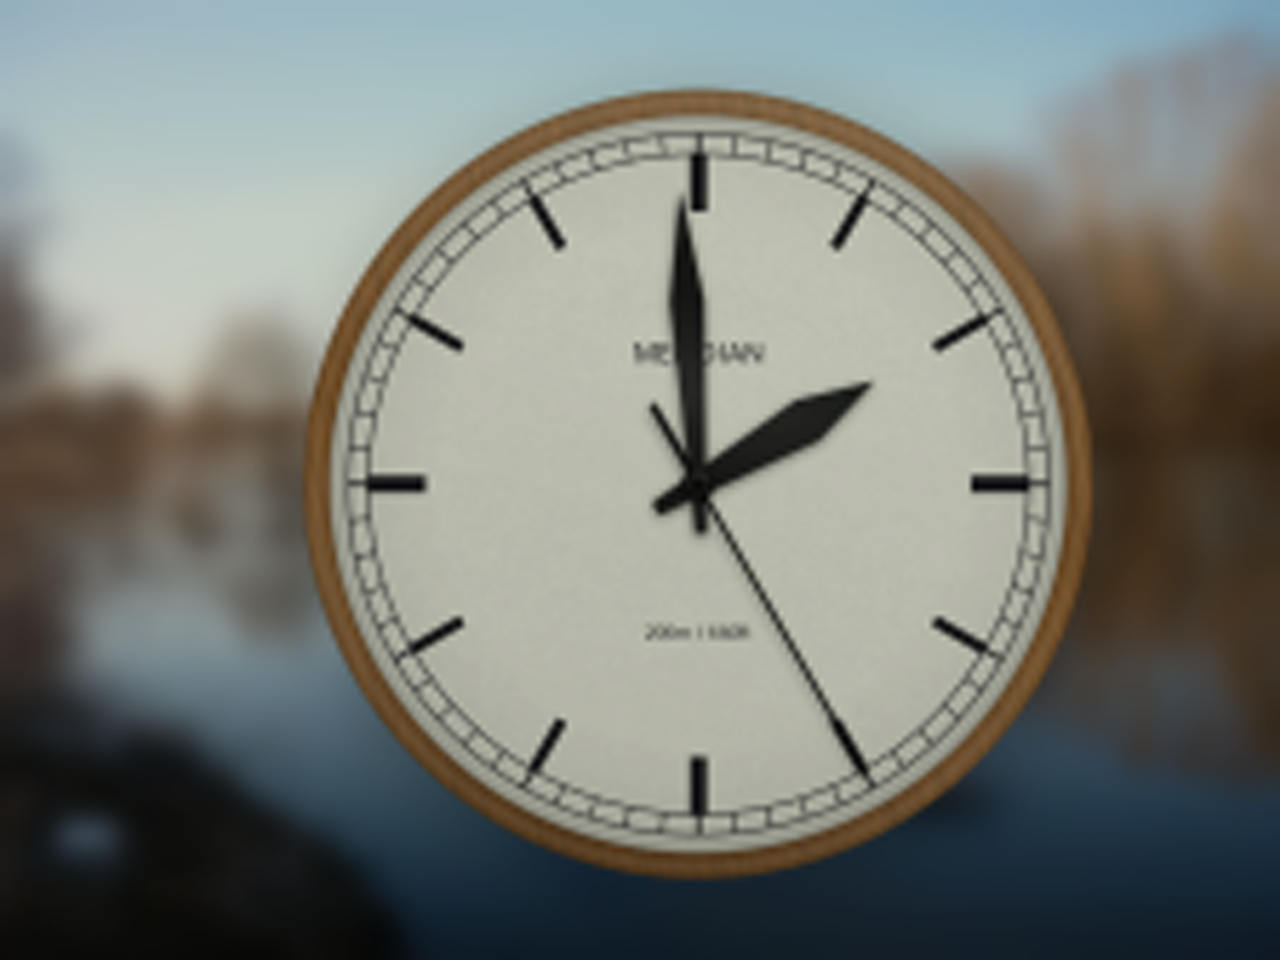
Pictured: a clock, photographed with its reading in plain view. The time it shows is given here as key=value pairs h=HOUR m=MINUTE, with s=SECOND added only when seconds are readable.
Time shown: h=1 m=59 s=25
